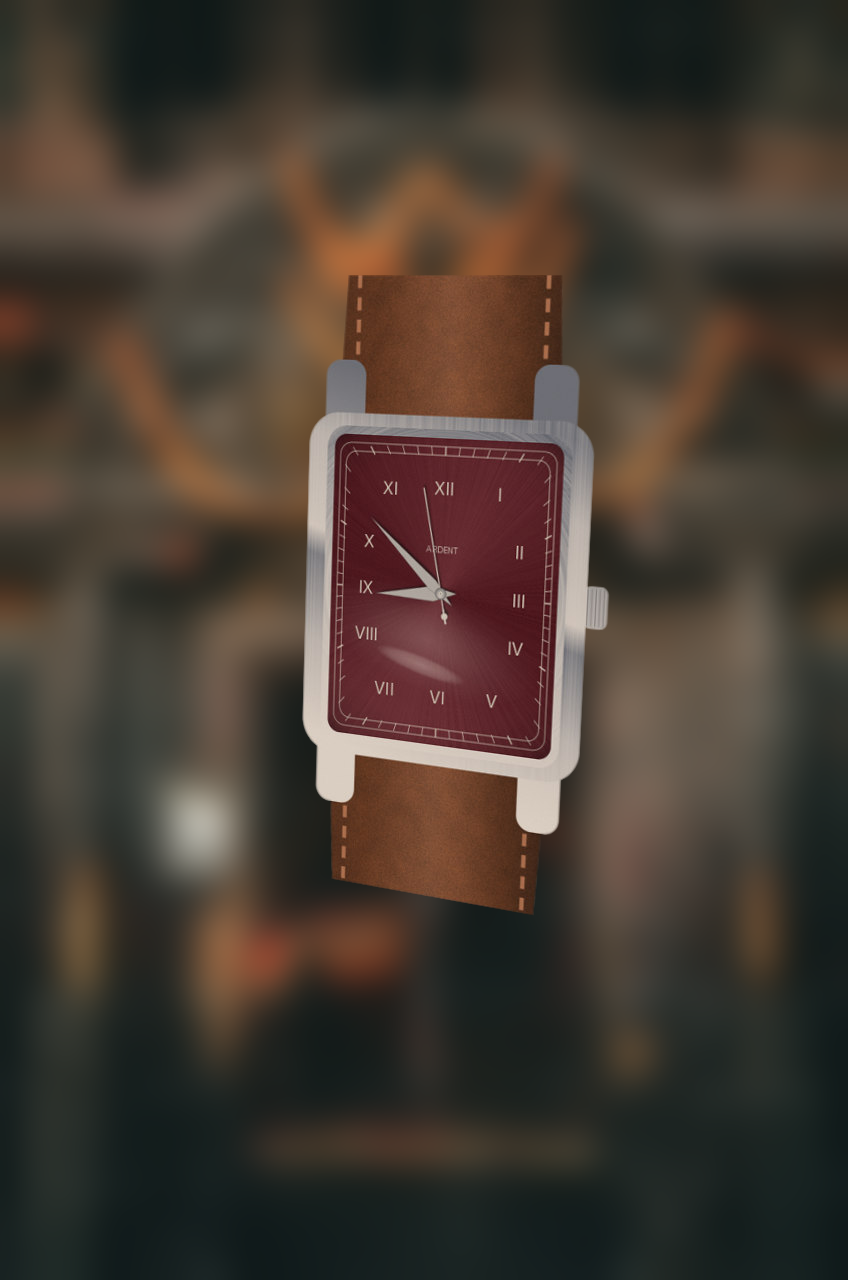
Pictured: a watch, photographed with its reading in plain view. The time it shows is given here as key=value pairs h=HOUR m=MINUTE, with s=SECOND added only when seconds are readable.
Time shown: h=8 m=51 s=58
